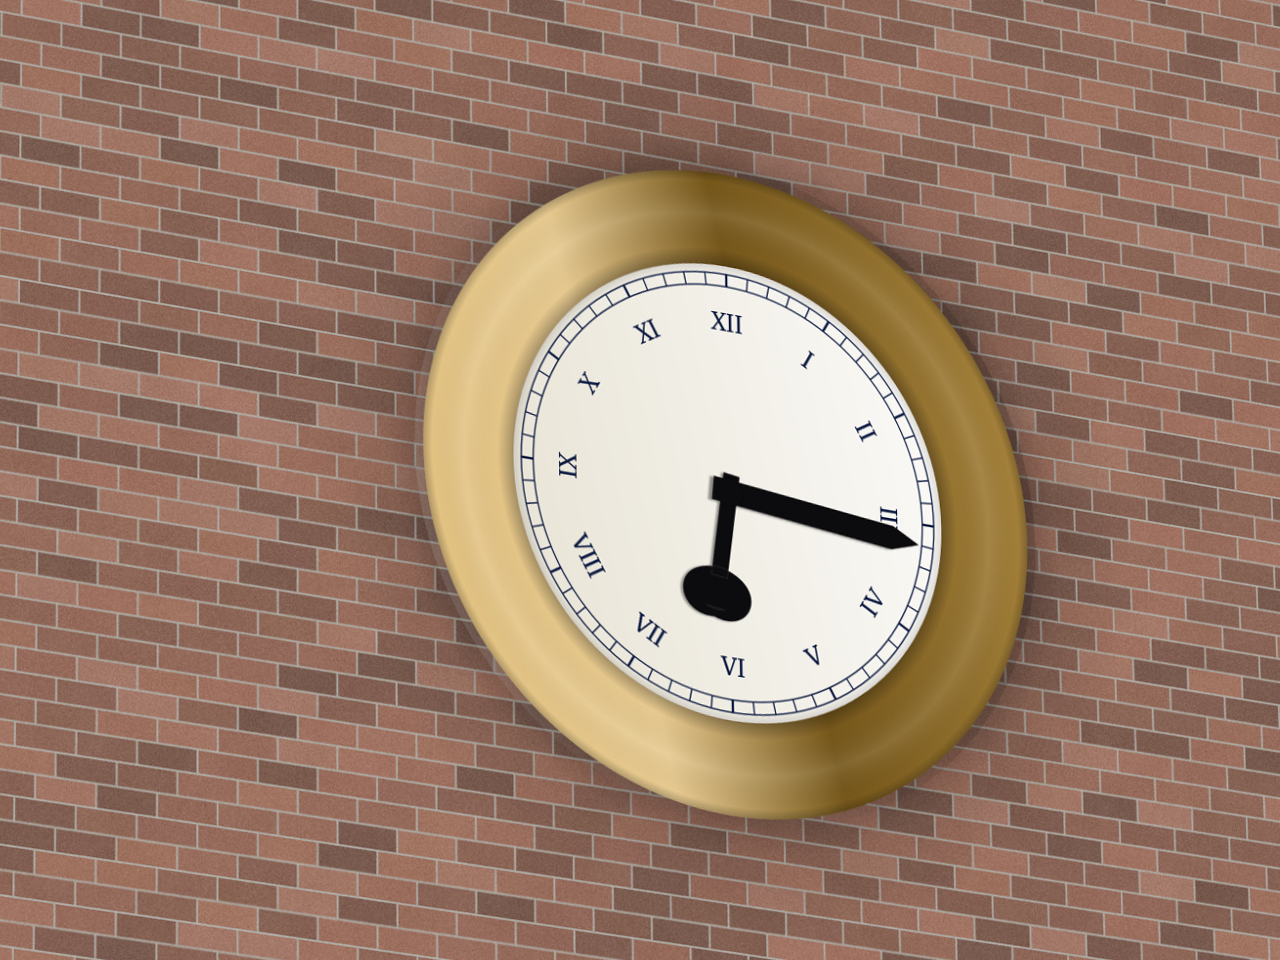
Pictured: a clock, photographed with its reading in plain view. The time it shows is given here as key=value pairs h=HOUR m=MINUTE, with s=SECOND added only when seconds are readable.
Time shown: h=6 m=16
